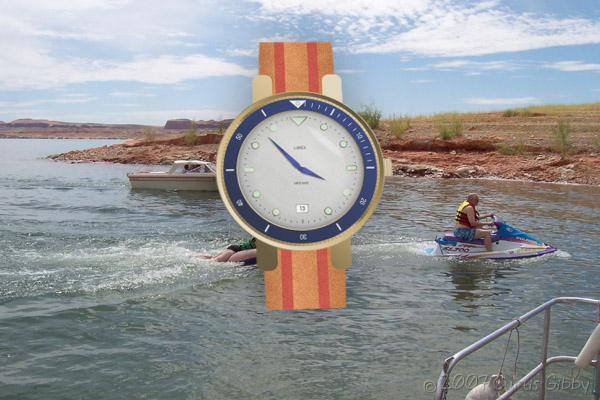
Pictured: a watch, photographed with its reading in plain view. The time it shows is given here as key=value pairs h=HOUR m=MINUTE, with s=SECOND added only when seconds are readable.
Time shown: h=3 m=53
